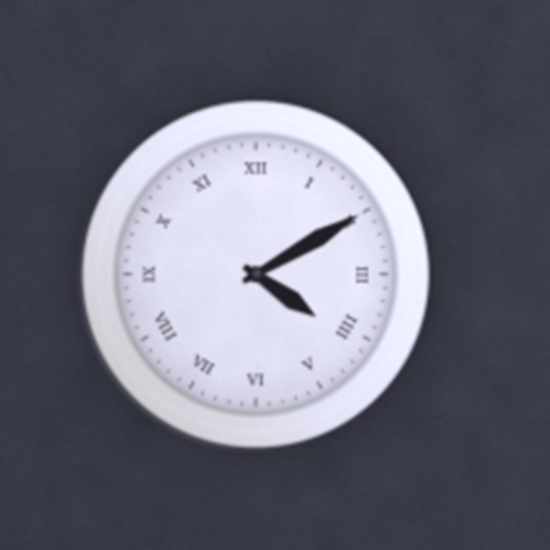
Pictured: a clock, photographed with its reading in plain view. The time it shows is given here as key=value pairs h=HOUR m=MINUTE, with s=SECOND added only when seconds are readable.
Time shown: h=4 m=10
